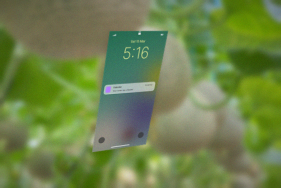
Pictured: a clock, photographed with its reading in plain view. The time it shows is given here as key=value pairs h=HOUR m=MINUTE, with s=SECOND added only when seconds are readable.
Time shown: h=5 m=16
